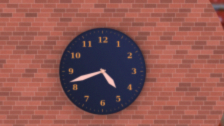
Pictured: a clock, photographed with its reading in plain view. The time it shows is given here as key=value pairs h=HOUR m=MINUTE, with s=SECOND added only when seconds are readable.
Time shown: h=4 m=42
